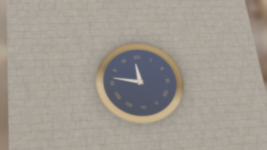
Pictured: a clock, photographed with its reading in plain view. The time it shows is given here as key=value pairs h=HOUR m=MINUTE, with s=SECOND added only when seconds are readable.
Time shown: h=11 m=47
